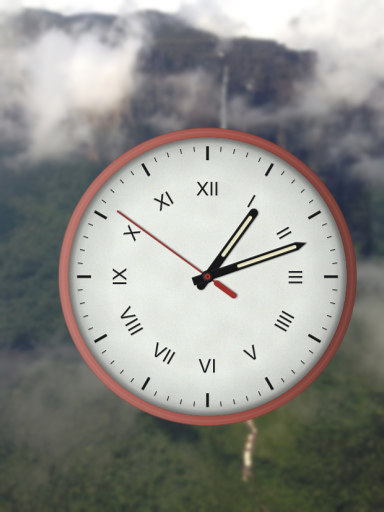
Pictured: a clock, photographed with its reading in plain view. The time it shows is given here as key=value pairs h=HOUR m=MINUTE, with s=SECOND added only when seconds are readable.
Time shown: h=1 m=11 s=51
